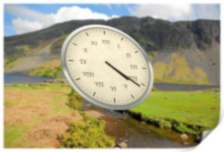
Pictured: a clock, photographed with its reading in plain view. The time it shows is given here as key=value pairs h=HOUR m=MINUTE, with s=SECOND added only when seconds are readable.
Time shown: h=4 m=21
